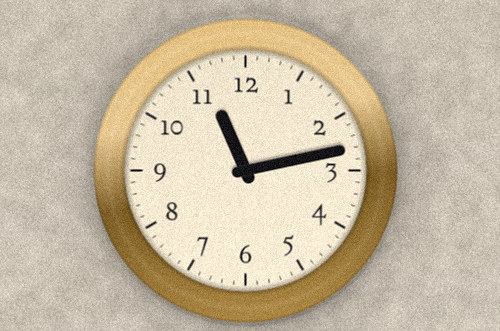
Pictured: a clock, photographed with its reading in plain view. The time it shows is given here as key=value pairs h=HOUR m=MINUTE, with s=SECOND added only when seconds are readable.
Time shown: h=11 m=13
